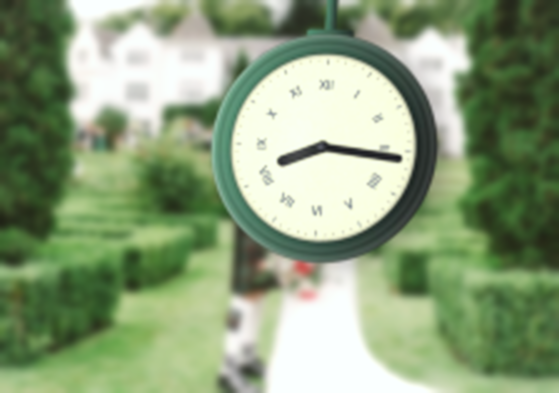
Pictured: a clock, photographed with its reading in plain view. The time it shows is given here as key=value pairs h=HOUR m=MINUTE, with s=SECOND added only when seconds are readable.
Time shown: h=8 m=16
